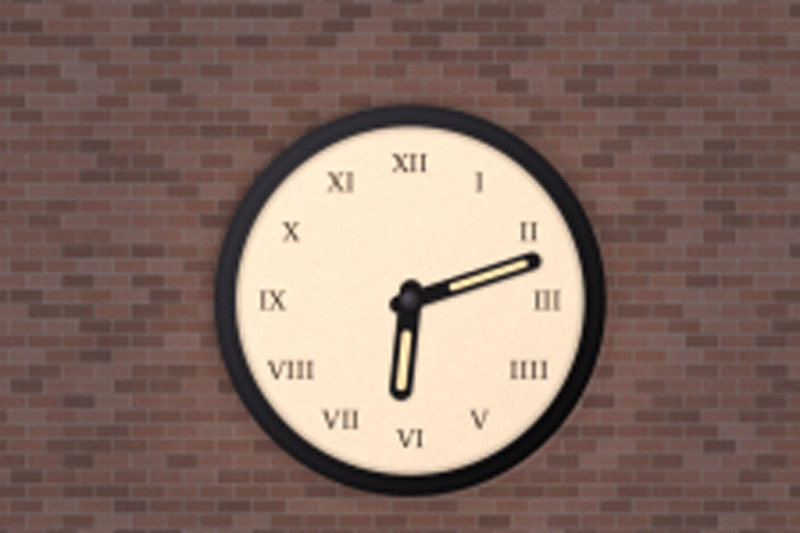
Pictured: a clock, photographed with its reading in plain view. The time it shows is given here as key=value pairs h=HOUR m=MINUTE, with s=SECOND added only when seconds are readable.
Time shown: h=6 m=12
